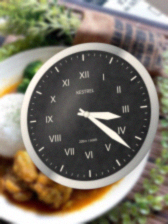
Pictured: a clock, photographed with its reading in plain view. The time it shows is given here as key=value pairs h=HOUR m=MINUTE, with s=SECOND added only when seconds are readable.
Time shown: h=3 m=22
